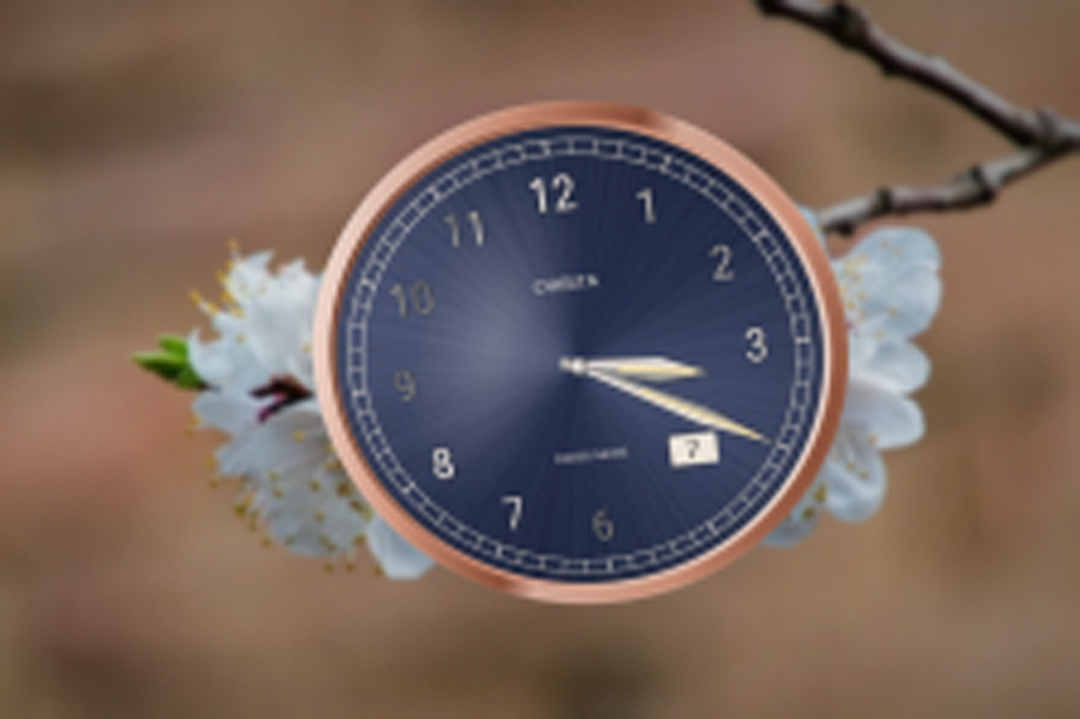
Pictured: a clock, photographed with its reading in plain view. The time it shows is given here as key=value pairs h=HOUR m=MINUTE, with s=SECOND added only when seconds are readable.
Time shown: h=3 m=20
